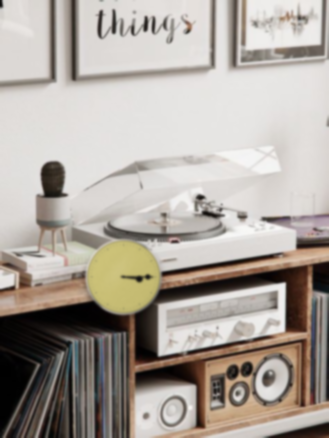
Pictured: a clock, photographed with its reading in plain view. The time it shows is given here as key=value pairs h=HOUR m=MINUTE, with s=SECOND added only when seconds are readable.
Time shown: h=3 m=15
